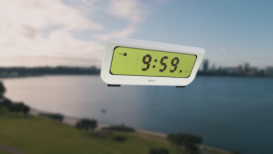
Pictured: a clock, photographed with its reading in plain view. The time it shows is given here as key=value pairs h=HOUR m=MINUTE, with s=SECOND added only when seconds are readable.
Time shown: h=9 m=59
